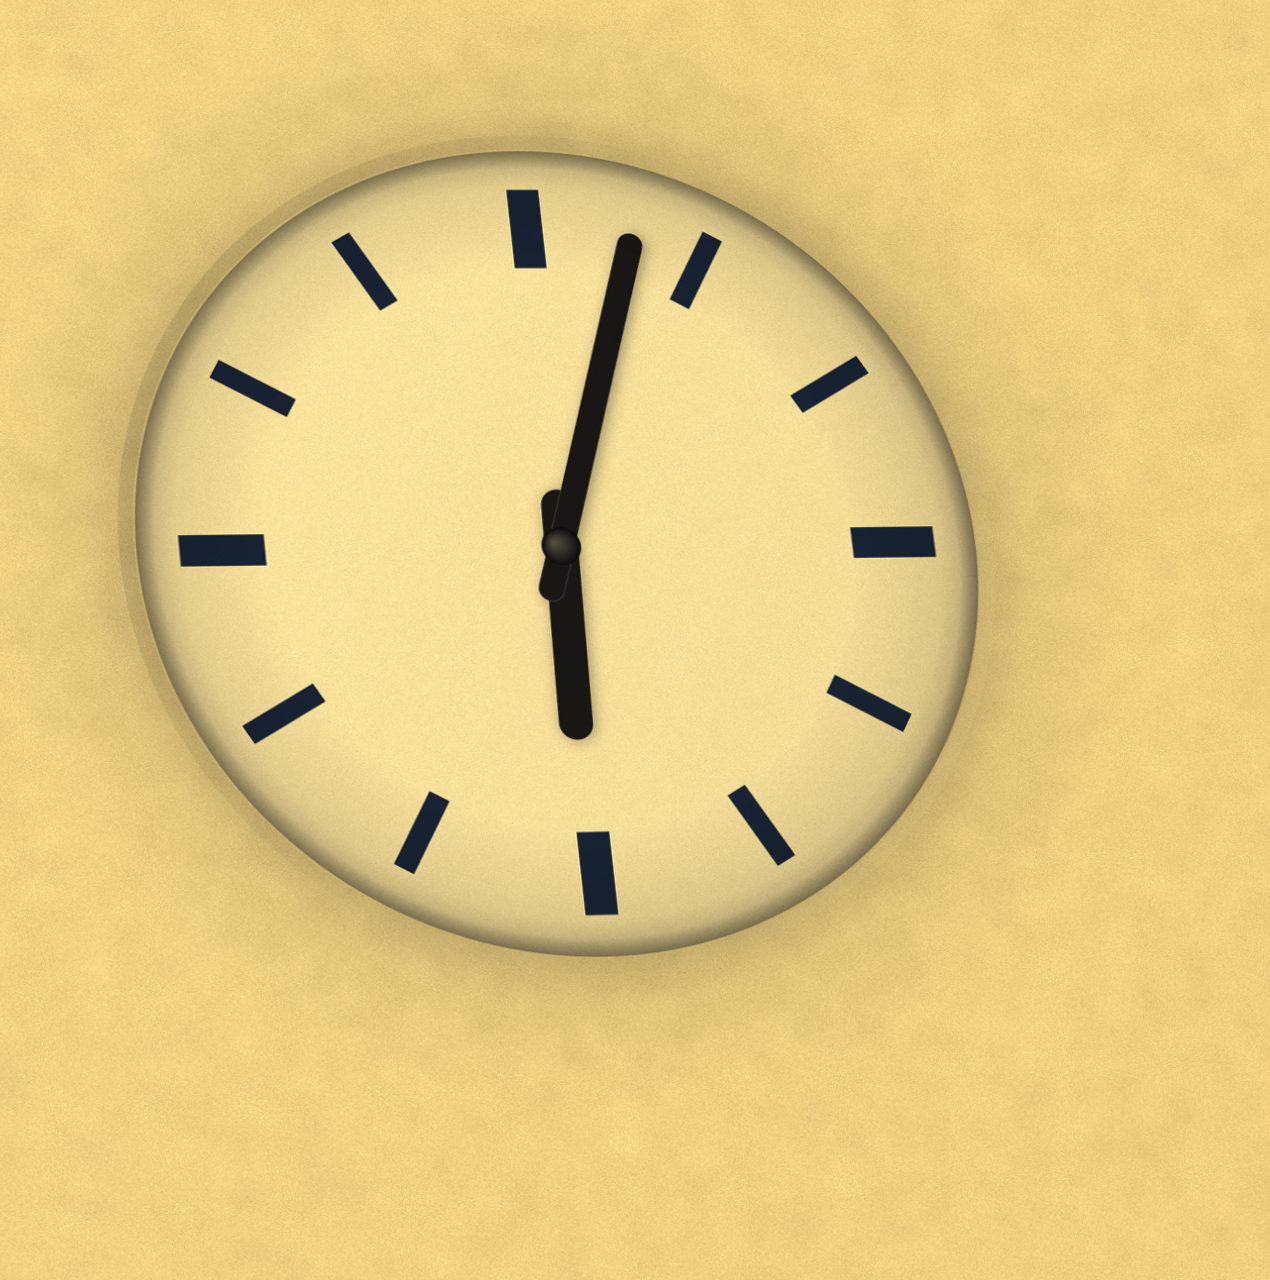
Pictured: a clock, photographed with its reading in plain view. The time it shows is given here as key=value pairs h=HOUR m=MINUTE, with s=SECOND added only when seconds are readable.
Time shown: h=6 m=3
